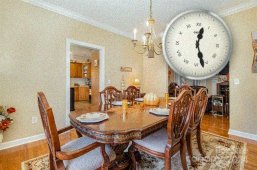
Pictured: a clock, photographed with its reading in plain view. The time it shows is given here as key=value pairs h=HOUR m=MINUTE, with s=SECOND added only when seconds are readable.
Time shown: h=12 m=27
